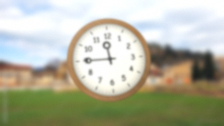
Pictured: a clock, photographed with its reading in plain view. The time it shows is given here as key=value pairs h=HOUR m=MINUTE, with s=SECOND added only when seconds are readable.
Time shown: h=11 m=45
